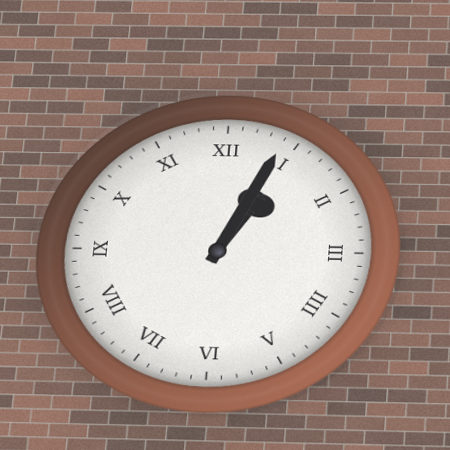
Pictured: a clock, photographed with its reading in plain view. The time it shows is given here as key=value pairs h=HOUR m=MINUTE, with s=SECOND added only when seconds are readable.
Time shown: h=1 m=4
